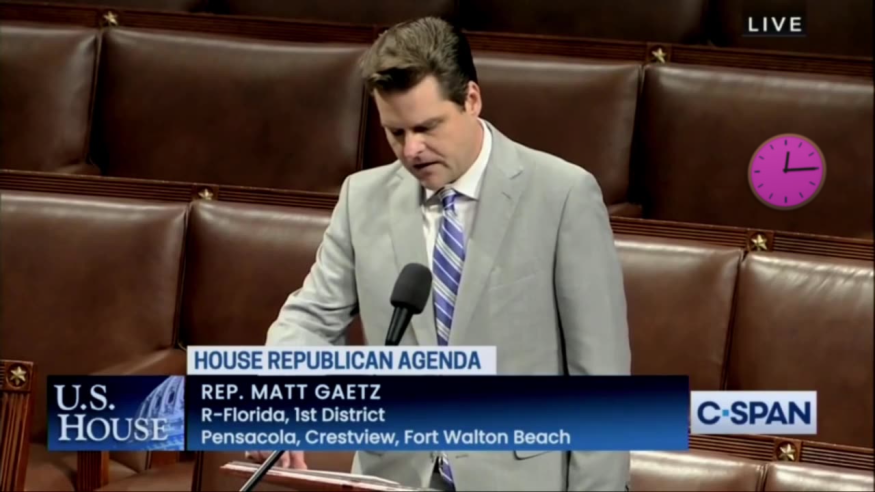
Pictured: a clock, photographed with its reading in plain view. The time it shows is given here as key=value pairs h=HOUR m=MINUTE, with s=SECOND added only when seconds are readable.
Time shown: h=12 m=15
